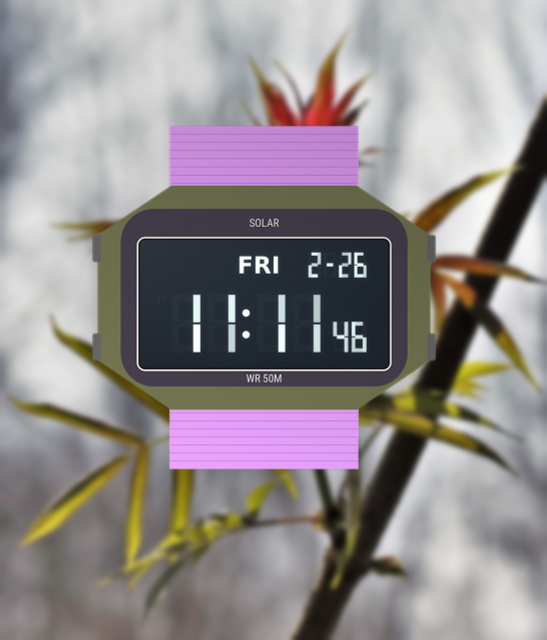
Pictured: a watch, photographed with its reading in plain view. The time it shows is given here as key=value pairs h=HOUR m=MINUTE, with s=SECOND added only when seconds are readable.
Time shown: h=11 m=11 s=46
